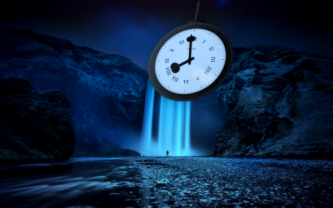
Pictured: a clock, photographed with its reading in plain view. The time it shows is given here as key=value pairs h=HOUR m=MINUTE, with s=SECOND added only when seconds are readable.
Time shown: h=7 m=59
